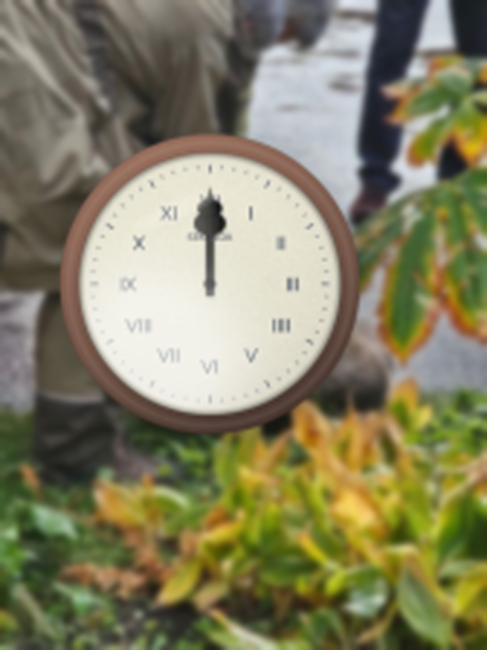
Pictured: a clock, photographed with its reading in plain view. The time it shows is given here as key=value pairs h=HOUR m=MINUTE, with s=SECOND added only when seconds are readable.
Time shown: h=12 m=0
